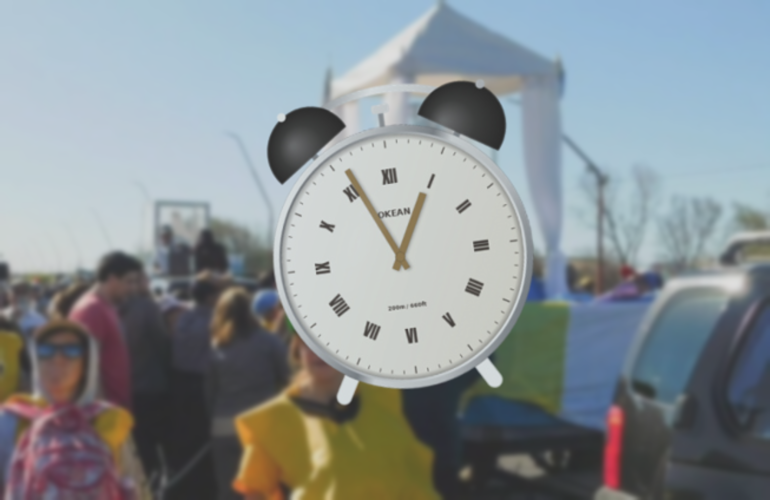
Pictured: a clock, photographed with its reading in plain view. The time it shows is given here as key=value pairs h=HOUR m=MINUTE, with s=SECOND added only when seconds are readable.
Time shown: h=12 m=56
